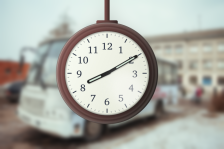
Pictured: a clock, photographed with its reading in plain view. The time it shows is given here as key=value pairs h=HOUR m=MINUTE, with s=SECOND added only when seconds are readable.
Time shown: h=8 m=10
